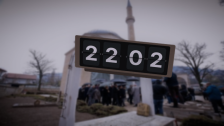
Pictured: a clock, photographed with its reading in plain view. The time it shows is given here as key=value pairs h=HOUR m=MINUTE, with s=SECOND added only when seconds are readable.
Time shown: h=22 m=2
